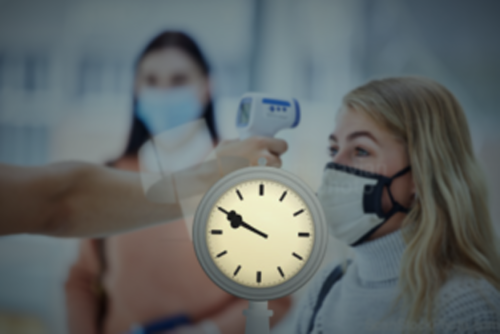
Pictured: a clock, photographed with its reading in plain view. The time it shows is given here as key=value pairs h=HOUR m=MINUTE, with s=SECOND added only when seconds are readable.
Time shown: h=9 m=50
